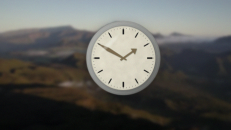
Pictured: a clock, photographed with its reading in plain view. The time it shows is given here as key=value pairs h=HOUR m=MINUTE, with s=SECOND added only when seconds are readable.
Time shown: h=1 m=50
